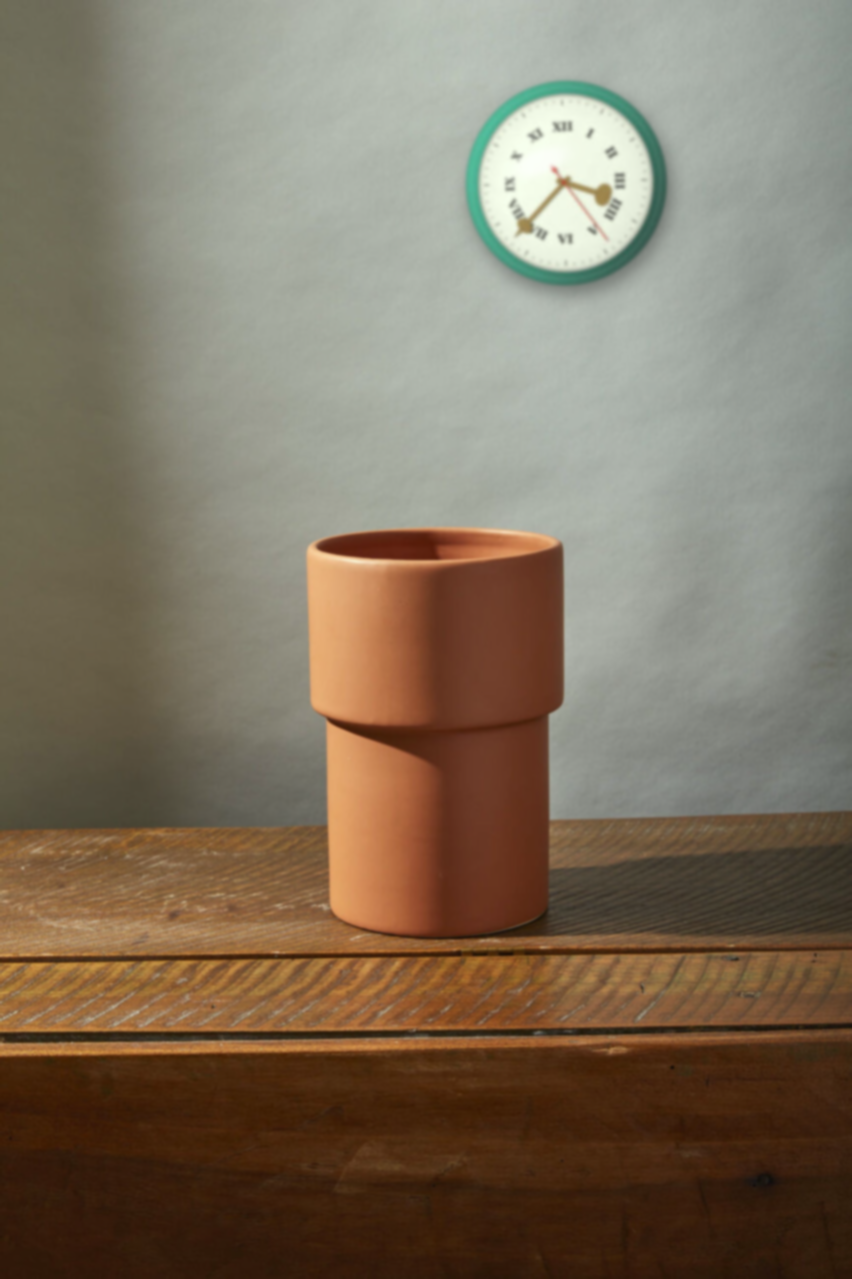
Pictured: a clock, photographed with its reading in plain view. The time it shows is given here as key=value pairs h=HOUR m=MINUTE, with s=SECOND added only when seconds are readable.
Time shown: h=3 m=37 s=24
